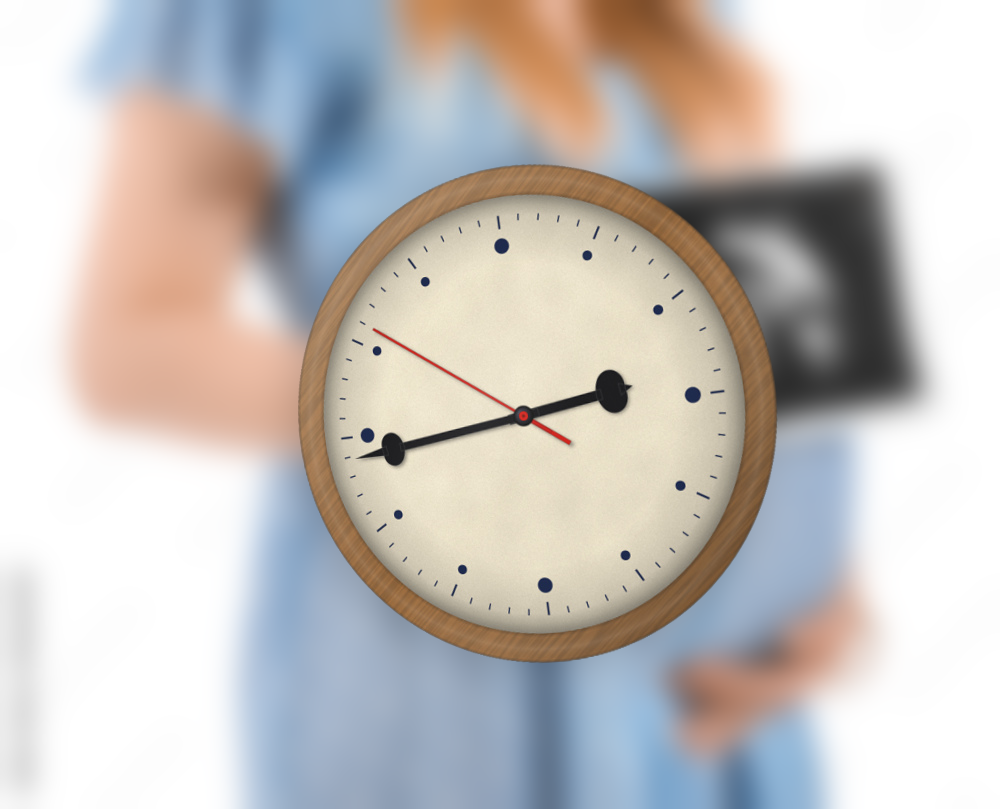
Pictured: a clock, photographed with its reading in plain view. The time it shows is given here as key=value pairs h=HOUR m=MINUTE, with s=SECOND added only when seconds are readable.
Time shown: h=2 m=43 s=51
